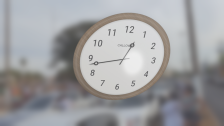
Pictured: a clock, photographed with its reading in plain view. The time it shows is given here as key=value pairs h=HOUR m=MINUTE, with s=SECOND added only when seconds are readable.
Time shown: h=12 m=43
